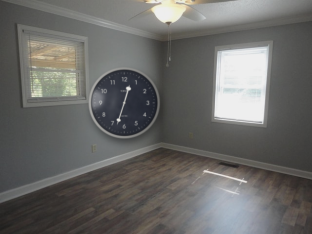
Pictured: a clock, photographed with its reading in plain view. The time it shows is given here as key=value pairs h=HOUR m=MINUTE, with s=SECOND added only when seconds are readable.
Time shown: h=12 m=33
